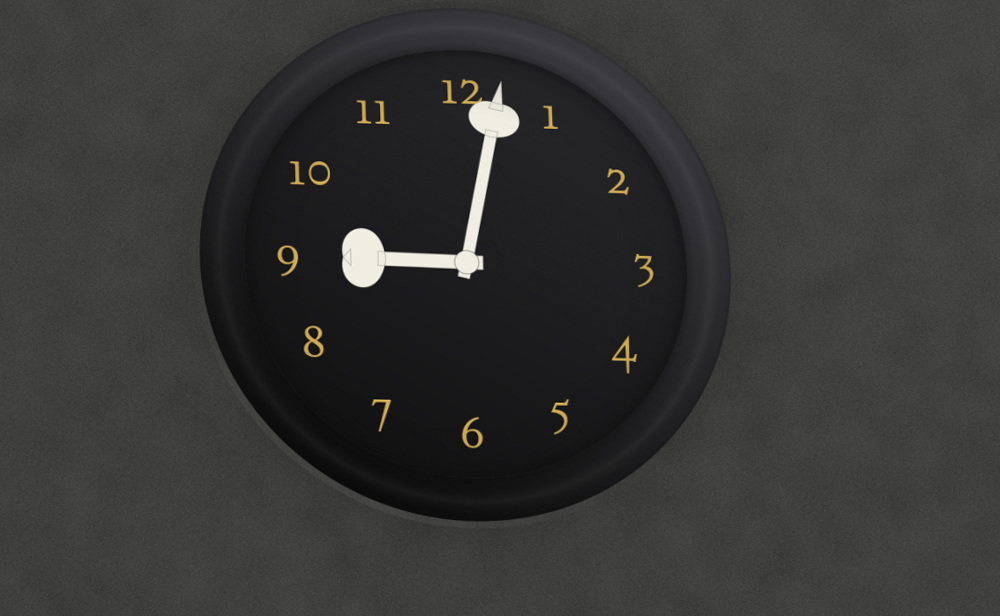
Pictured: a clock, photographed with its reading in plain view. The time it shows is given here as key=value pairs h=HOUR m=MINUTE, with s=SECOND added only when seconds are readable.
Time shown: h=9 m=2
